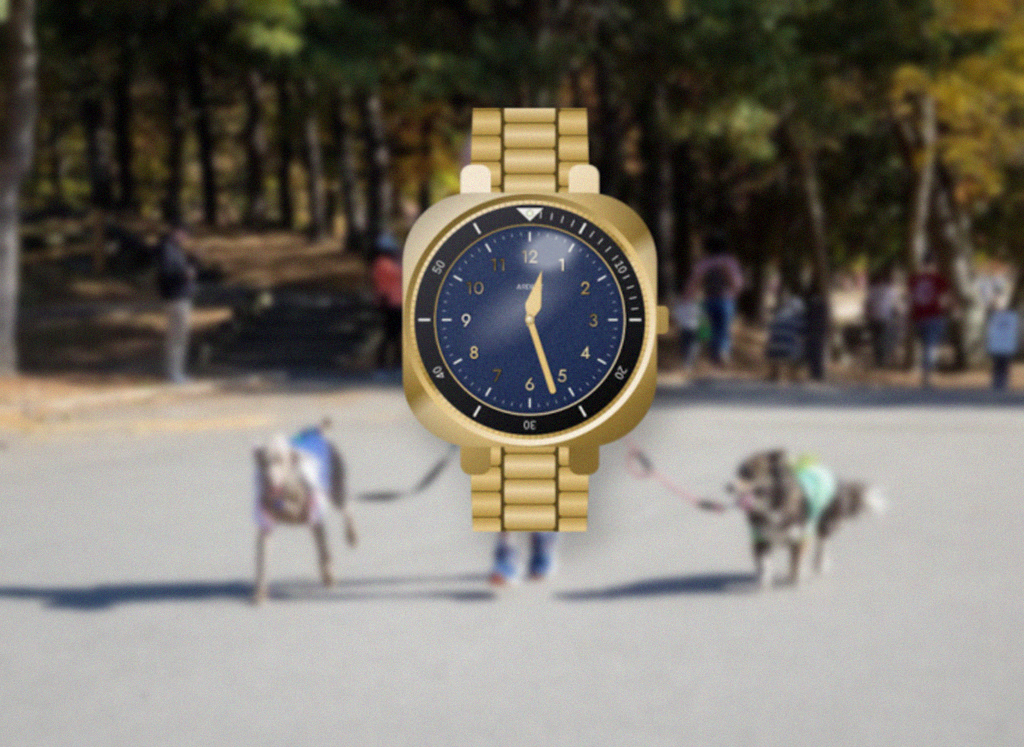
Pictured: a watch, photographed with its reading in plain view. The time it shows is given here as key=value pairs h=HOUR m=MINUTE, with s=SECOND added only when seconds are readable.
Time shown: h=12 m=27
